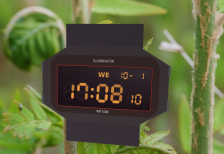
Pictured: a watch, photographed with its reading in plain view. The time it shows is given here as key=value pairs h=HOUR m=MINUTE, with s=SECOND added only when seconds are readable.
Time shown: h=17 m=8 s=10
